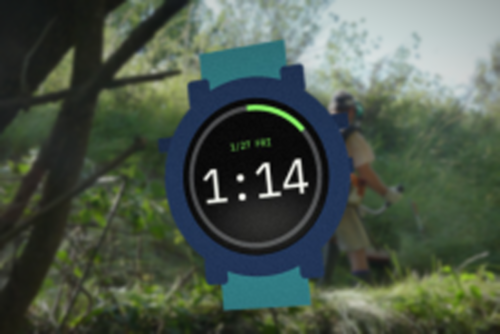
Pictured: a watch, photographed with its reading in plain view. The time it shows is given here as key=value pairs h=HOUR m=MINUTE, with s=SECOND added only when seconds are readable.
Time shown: h=1 m=14
